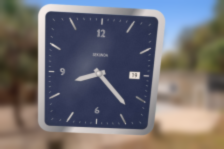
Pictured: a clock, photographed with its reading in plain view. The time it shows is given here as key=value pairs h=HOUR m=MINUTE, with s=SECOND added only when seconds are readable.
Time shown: h=8 m=23
